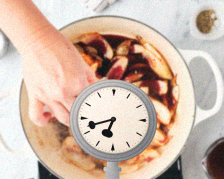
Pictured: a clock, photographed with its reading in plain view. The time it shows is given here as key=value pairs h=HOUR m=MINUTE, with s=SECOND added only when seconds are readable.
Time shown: h=6 m=42
